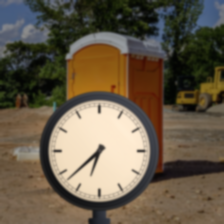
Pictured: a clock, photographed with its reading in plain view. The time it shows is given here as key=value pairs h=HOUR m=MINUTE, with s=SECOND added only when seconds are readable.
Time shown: h=6 m=38
